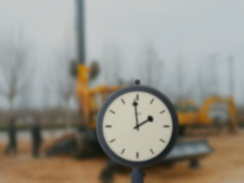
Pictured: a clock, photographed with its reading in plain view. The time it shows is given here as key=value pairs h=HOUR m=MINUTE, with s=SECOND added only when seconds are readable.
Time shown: h=1 m=59
